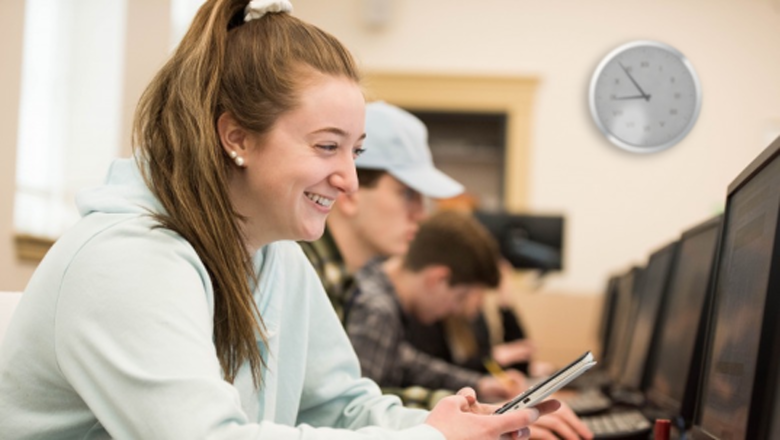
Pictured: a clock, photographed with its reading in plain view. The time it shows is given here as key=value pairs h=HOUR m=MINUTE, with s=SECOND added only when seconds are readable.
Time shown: h=8 m=54
